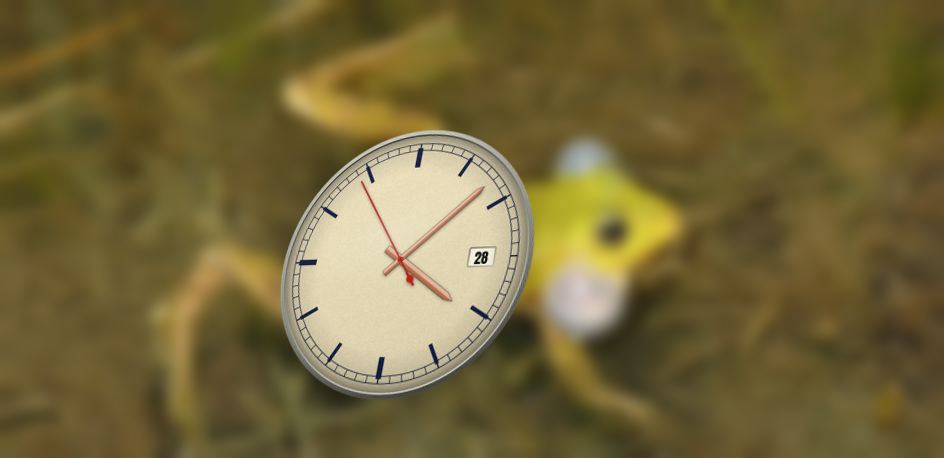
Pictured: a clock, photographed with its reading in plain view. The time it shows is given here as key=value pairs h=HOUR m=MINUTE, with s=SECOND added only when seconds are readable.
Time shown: h=4 m=7 s=54
